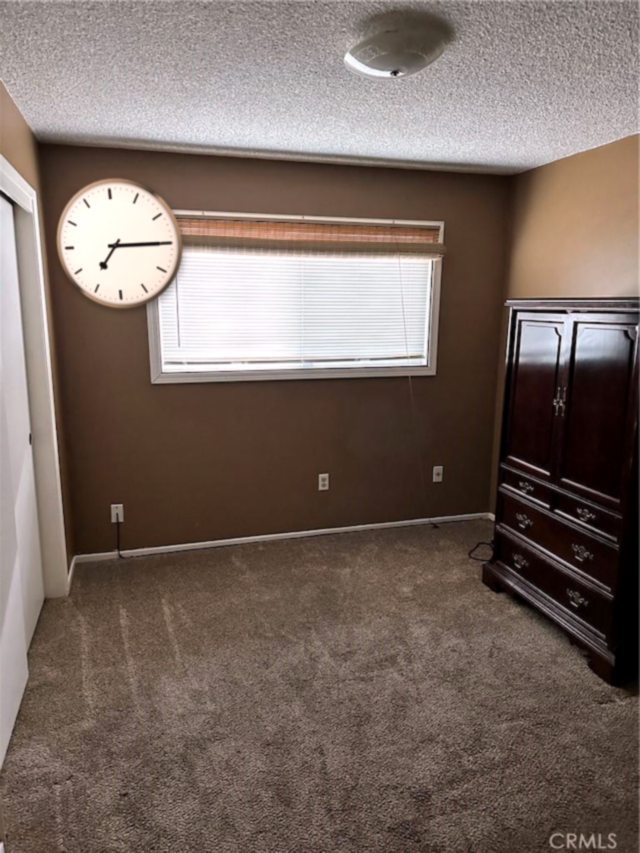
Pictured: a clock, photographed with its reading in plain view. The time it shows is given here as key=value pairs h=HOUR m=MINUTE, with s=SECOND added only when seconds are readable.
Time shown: h=7 m=15
